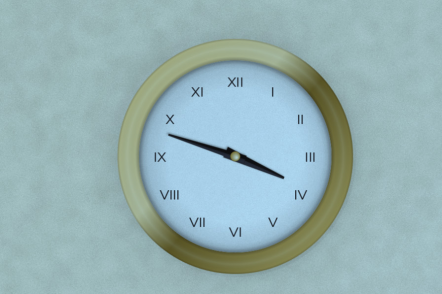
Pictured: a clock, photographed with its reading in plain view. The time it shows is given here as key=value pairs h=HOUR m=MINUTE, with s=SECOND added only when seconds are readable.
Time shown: h=3 m=48
